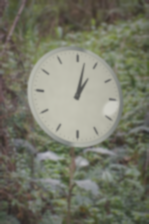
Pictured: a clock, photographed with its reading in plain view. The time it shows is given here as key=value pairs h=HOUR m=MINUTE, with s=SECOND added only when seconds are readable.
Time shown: h=1 m=2
